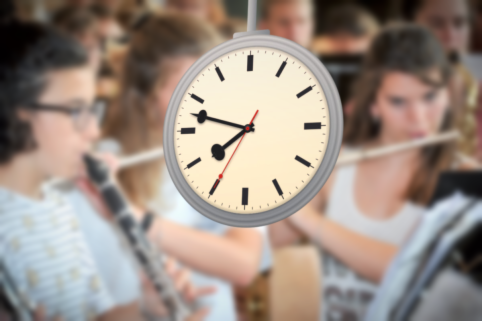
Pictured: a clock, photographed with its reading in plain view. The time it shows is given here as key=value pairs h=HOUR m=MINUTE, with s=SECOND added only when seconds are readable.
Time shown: h=7 m=47 s=35
